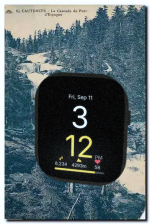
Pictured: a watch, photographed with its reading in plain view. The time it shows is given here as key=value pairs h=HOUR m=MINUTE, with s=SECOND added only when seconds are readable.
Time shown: h=3 m=12
